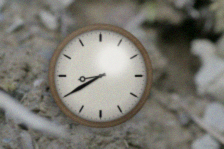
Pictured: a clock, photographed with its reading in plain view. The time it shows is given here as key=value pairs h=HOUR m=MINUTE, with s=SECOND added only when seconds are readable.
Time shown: h=8 m=40
